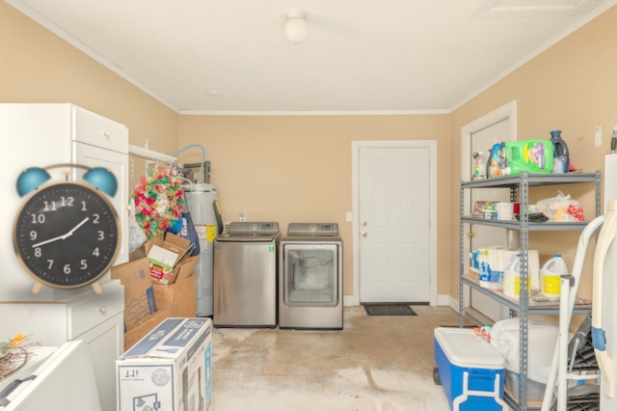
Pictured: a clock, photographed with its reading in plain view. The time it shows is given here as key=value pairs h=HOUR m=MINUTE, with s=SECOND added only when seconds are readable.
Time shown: h=1 m=42
